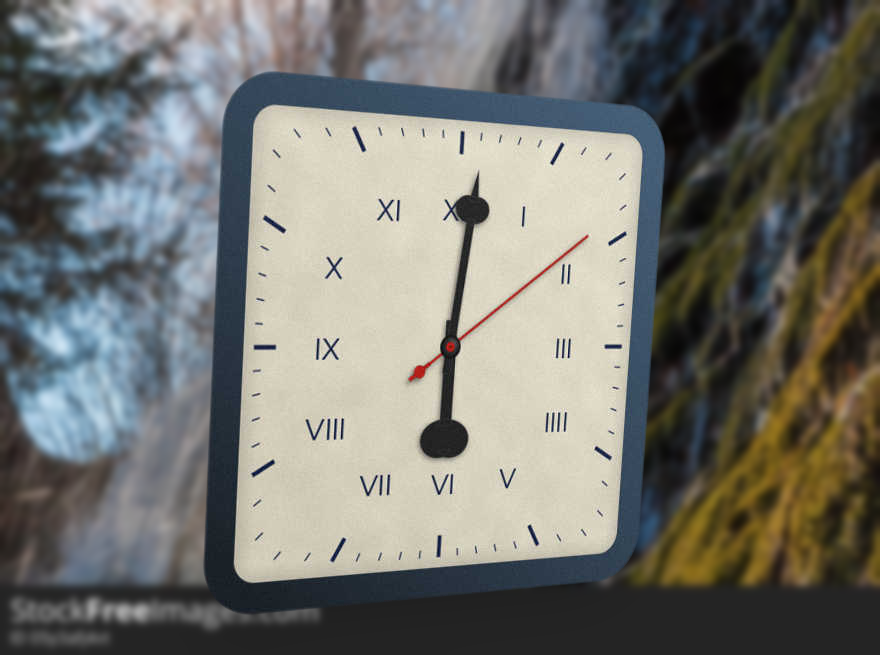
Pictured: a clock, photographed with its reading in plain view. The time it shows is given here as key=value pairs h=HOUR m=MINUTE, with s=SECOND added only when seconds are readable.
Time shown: h=6 m=1 s=9
